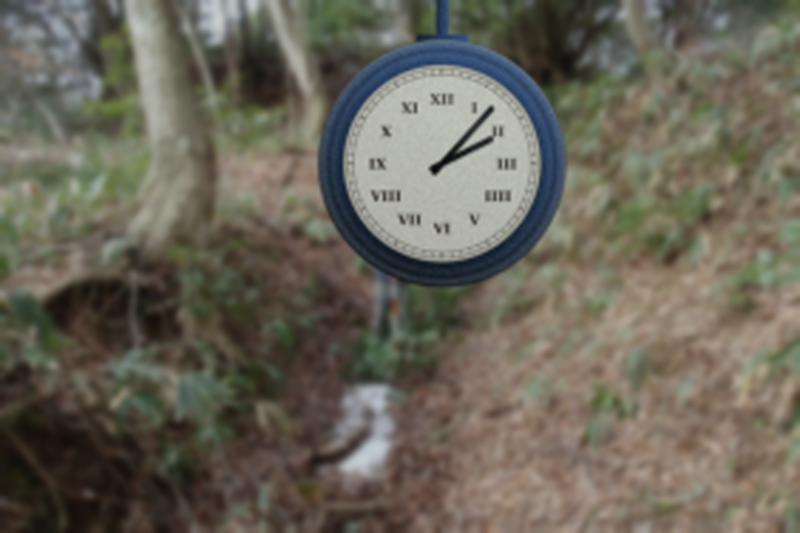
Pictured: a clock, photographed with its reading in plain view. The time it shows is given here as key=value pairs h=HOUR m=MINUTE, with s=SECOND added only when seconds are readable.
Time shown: h=2 m=7
